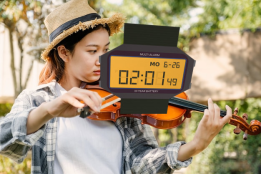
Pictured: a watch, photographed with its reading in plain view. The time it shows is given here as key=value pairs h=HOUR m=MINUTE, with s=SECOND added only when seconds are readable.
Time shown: h=2 m=1 s=49
